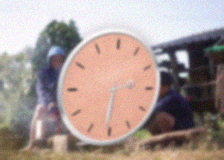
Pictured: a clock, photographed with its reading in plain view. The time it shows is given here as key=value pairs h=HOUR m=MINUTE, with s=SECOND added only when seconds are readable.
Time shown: h=2 m=31
